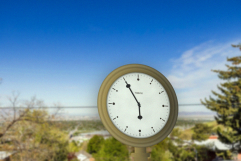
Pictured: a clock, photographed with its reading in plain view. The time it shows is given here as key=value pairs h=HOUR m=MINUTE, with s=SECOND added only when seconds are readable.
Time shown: h=5 m=55
